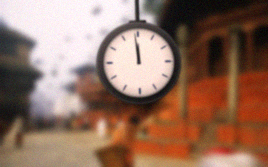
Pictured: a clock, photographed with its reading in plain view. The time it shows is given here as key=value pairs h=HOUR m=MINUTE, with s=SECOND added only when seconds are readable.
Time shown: h=11 m=59
